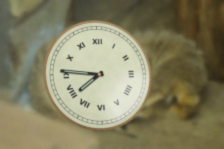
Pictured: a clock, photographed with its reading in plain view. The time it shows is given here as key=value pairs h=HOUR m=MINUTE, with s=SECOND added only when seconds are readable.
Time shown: h=7 m=46
